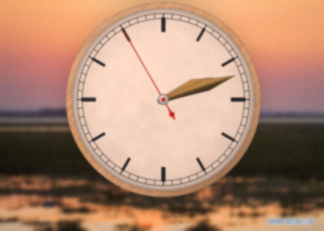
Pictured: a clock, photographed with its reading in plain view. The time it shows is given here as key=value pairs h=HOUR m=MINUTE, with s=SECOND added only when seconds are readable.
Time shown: h=2 m=11 s=55
